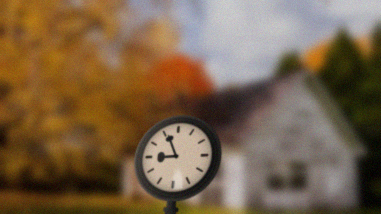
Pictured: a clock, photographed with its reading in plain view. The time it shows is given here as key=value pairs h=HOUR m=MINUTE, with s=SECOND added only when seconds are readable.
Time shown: h=8 m=56
